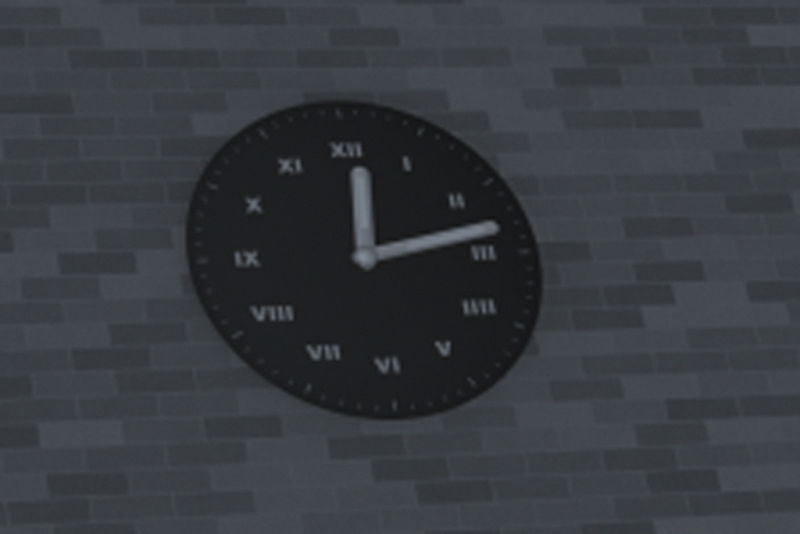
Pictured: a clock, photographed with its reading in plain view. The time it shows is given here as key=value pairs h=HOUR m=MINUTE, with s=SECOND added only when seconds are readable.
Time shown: h=12 m=13
